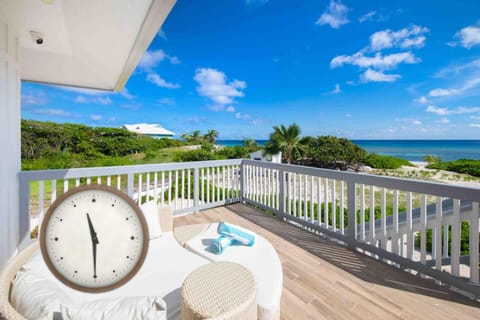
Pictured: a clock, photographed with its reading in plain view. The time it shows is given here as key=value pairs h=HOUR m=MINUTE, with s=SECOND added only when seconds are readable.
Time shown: h=11 m=30
